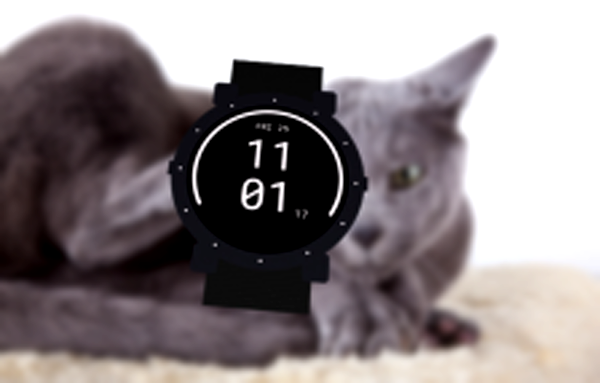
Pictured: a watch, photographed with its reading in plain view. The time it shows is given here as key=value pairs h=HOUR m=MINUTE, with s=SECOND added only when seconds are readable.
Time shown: h=11 m=1
